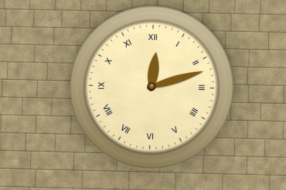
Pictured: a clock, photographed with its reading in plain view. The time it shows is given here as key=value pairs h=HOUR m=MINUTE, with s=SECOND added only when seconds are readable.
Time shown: h=12 m=12
